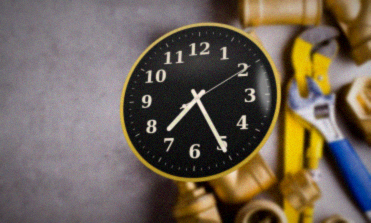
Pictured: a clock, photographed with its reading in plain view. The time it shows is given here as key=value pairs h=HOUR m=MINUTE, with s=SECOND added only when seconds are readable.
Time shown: h=7 m=25 s=10
